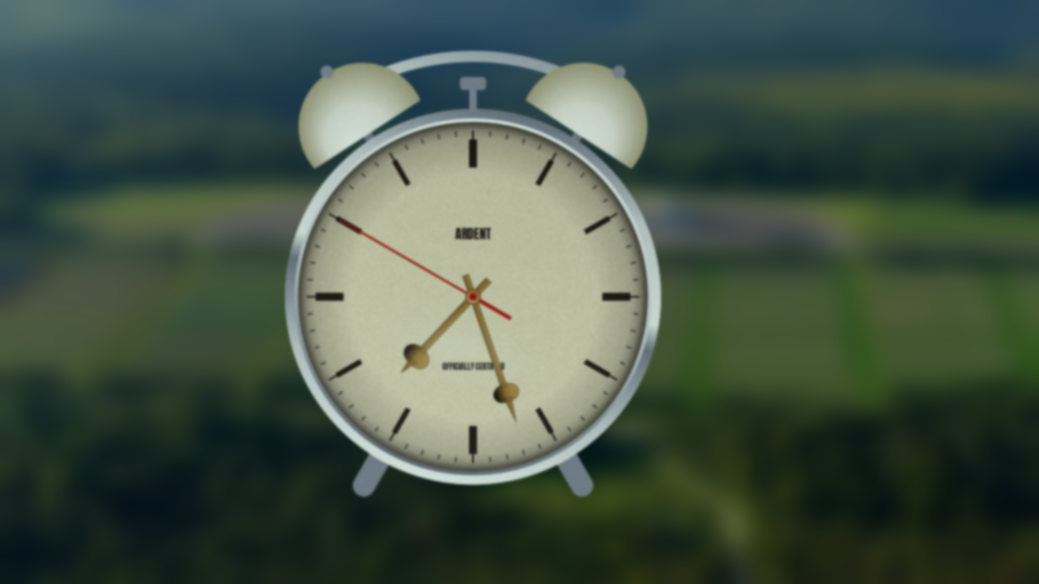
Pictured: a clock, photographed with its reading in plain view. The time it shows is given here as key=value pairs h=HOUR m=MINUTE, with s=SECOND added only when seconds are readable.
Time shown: h=7 m=26 s=50
